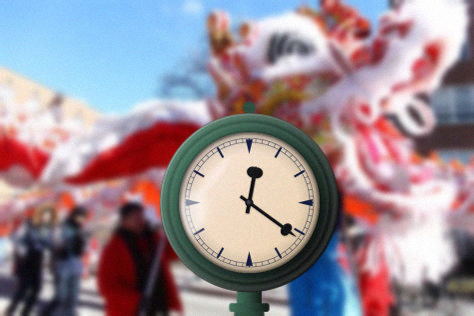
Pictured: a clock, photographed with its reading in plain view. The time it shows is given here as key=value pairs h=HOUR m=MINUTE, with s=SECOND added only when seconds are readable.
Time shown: h=12 m=21
